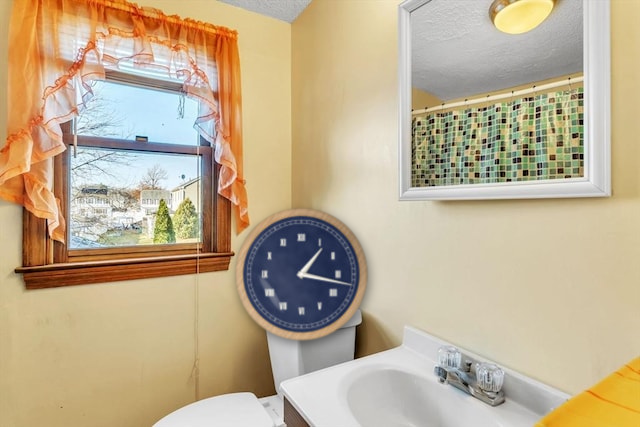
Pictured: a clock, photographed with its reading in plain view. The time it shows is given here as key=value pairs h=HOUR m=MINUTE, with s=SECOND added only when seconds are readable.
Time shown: h=1 m=17
